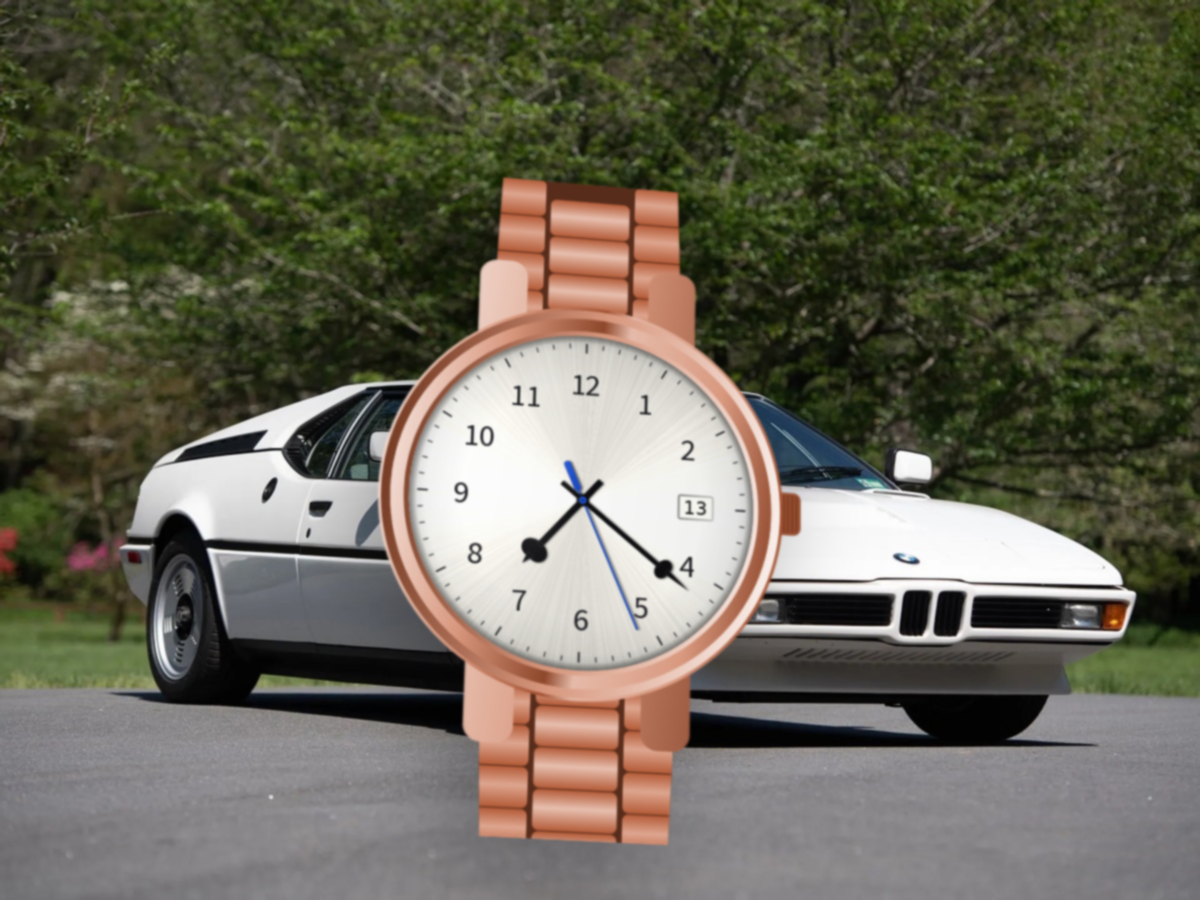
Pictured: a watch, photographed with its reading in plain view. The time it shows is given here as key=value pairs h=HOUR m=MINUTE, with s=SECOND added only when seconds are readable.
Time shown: h=7 m=21 s=26
